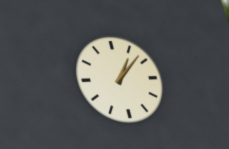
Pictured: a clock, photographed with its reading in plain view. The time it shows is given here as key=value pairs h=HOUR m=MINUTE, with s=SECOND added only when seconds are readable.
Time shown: h=1 m=8
